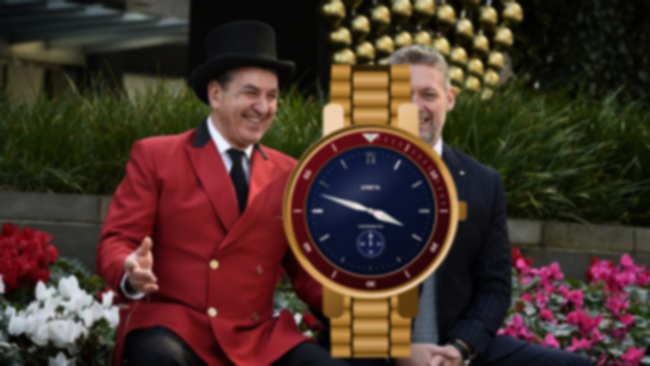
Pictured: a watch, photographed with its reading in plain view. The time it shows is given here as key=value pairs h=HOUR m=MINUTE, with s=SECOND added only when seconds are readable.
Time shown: h=3 m=48
